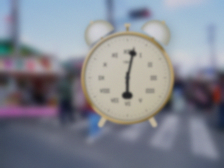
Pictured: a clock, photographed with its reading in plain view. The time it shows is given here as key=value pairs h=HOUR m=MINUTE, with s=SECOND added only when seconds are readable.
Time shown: h=6 m=2
